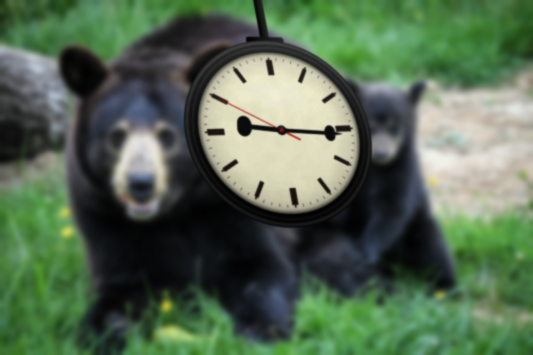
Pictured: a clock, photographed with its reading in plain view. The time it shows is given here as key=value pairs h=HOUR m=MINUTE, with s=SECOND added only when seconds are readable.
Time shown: h=9 m=15 s=50
